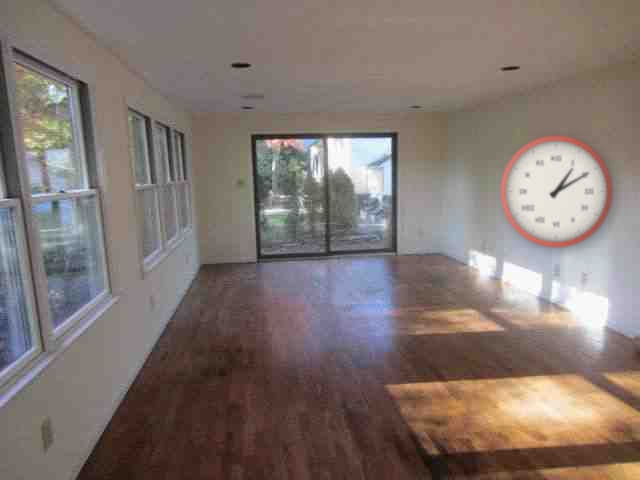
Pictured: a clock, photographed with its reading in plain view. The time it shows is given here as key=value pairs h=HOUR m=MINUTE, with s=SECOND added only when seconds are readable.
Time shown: h=1 m=10
